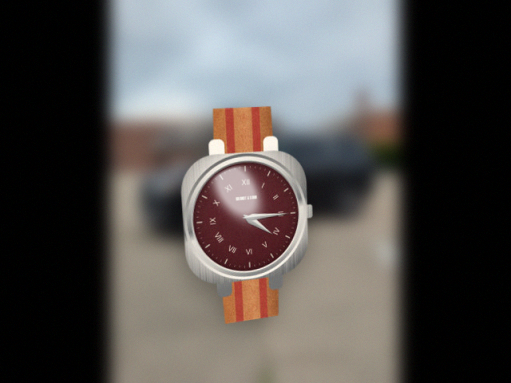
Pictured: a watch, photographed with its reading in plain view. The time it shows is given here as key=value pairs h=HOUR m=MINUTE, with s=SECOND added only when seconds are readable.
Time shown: h=4 m=15
